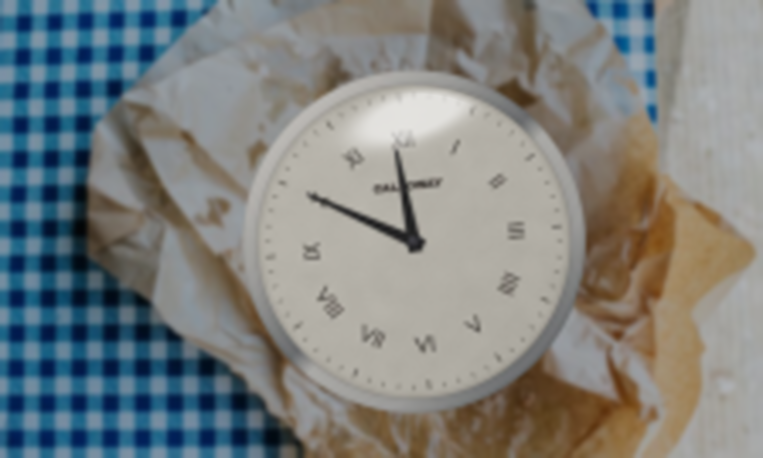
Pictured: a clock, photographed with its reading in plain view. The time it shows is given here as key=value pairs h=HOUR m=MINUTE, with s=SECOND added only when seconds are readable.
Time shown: h=11 m=50
